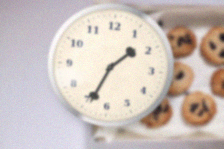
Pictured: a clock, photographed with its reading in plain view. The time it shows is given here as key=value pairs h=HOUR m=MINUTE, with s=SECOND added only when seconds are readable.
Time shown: h=1 m=34
